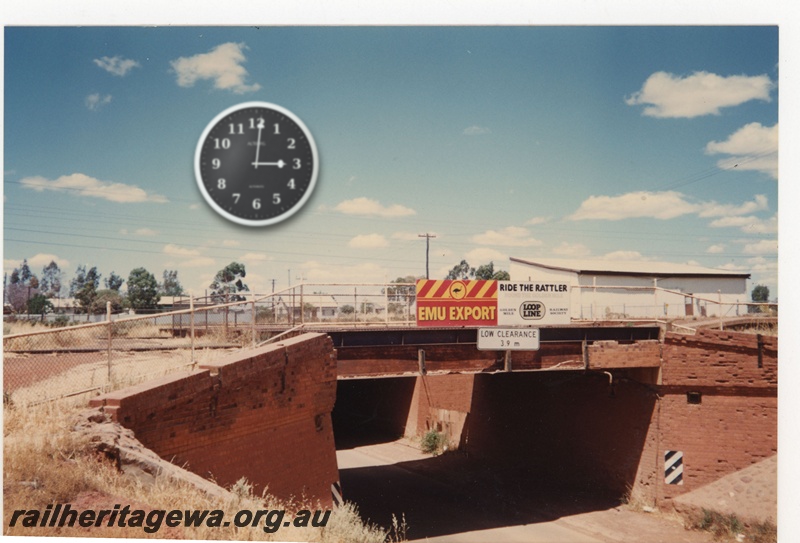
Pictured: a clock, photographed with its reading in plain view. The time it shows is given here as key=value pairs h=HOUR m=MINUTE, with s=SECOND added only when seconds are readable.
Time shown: h=3 m=1
